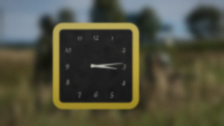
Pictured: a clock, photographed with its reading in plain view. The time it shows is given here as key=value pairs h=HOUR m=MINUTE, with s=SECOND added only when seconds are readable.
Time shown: h=3 m=14
